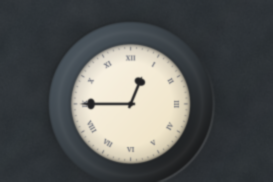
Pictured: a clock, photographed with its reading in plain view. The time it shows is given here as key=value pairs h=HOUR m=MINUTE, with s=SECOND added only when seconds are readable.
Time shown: h=12 m=45
